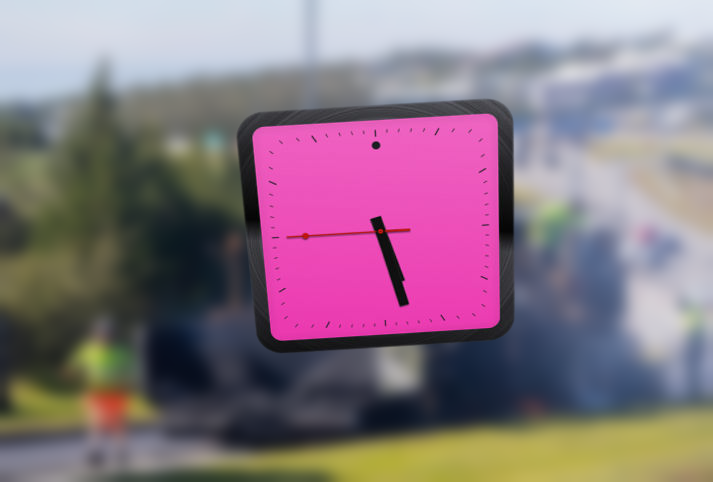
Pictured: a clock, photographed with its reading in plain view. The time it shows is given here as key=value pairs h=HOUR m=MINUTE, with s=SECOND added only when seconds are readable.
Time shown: h=5 m=27 s=45
